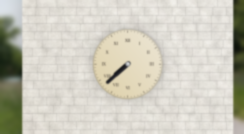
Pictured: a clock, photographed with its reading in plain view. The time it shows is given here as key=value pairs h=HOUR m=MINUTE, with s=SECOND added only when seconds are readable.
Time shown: h=7 m=38
